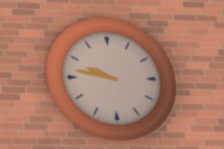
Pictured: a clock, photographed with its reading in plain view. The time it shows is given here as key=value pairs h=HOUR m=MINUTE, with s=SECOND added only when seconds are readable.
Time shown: h=9 m=47
